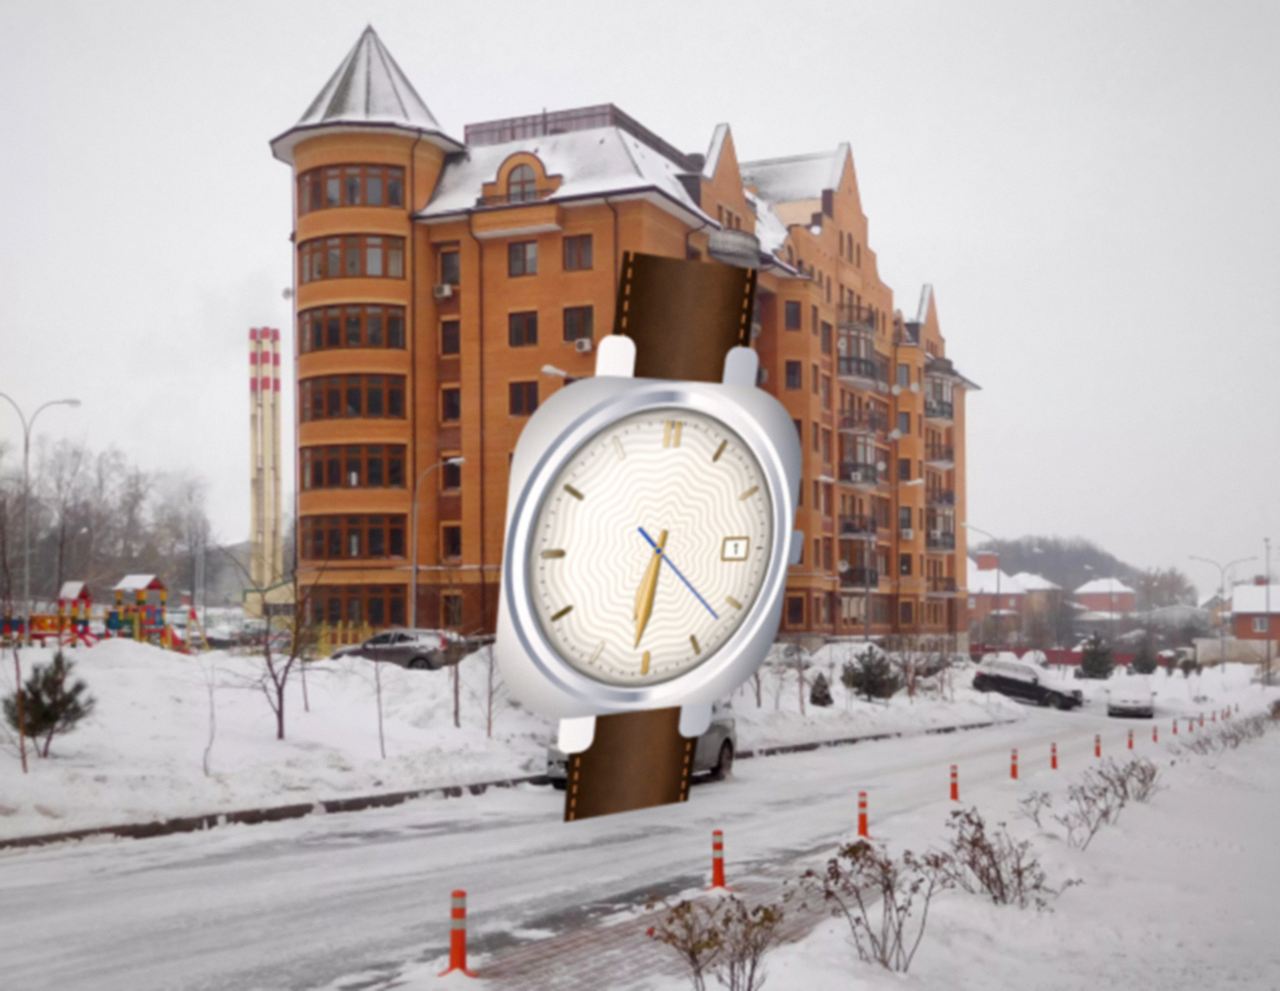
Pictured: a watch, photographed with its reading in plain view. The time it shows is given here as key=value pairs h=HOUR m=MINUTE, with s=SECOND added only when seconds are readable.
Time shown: h=6 m=31 s=22
